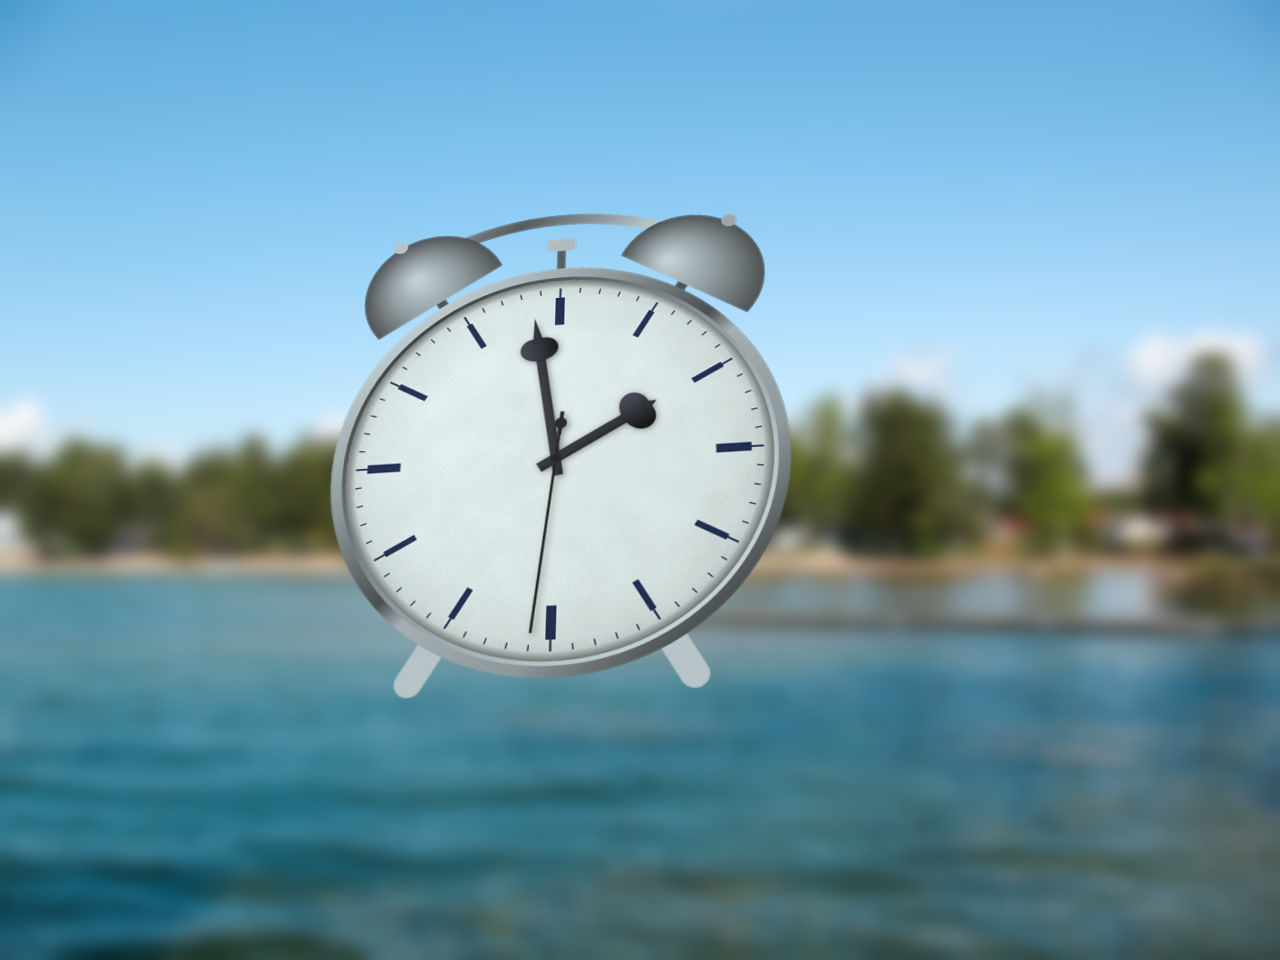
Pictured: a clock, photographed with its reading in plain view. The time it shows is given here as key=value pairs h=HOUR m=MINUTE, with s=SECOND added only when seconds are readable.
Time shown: h=1 m=58 s=31
